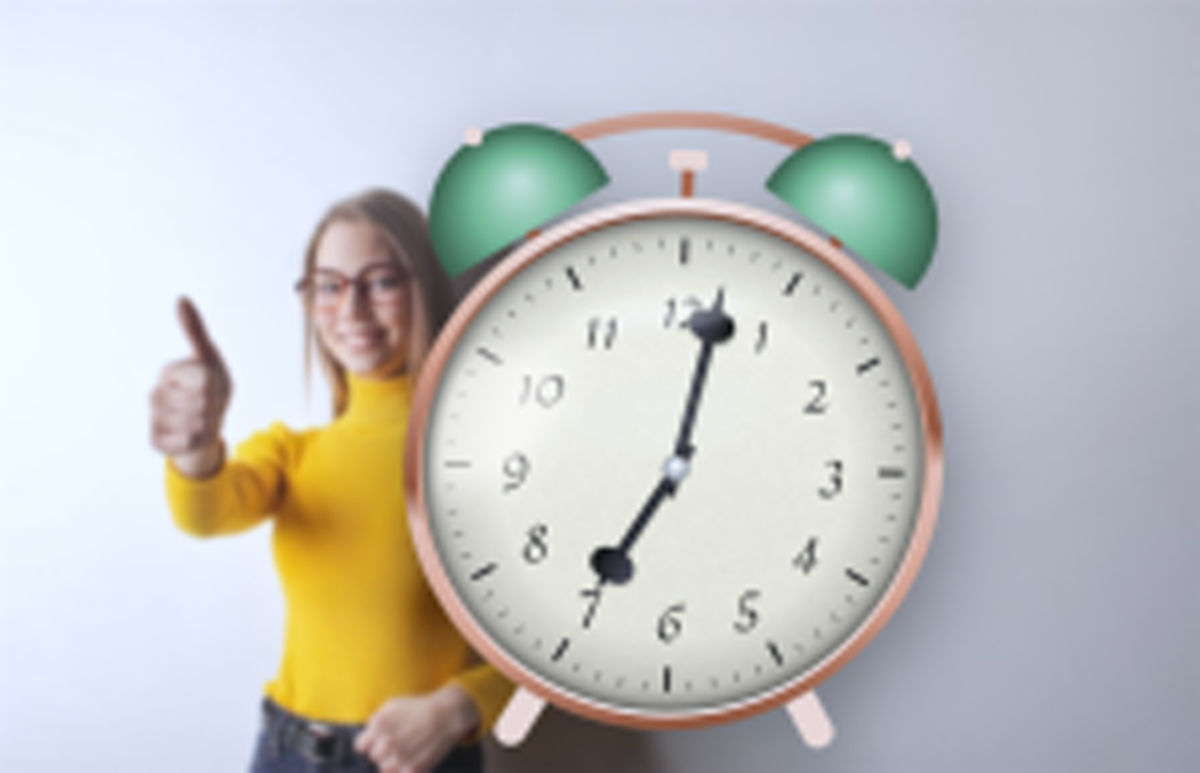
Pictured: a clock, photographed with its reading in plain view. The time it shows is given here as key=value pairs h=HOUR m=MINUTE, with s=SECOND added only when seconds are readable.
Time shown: h=7 m=2
